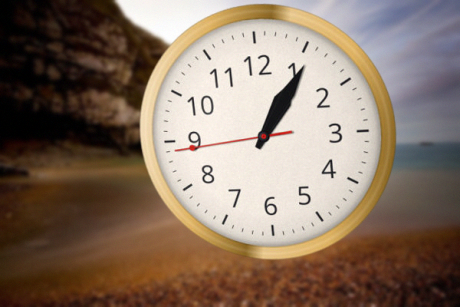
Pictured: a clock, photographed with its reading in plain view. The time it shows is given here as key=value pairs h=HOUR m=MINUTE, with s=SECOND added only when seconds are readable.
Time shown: h=1 m=5 s=44
